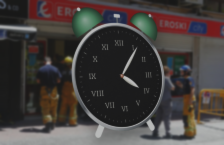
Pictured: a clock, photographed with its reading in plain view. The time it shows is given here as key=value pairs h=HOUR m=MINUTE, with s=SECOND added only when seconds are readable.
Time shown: h=4 m=6
